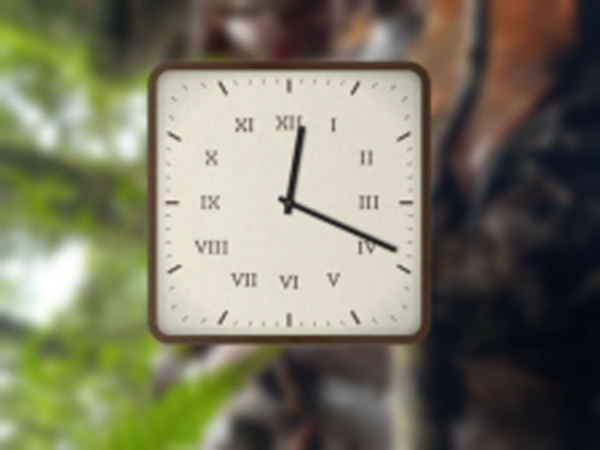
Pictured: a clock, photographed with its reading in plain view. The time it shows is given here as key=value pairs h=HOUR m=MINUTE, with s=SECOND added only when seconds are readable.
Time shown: h=12 m=19
